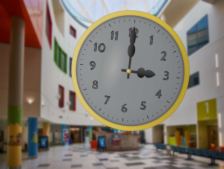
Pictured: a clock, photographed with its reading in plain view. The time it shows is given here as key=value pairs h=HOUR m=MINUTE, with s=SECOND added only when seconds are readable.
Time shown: h=3 m=0
